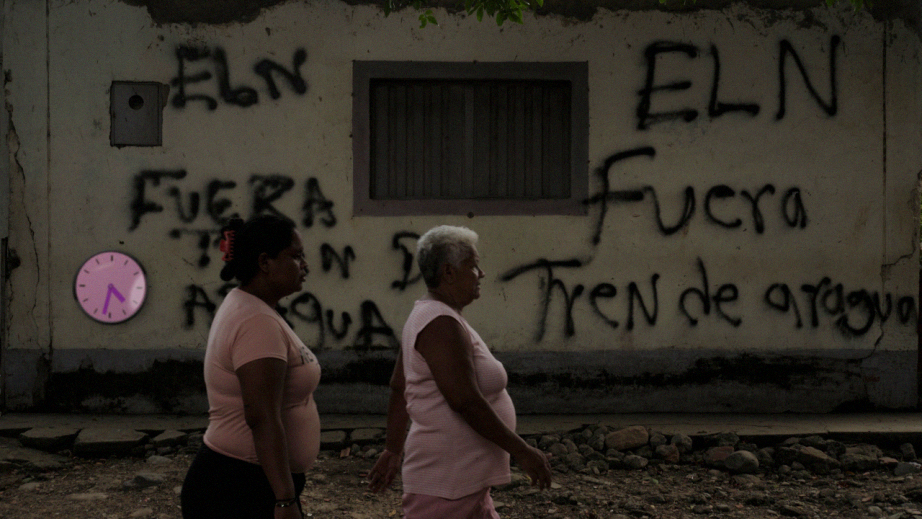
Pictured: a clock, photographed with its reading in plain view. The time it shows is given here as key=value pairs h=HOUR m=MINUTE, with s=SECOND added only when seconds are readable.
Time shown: h=4 m=32
